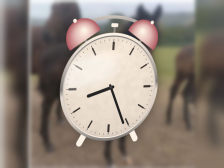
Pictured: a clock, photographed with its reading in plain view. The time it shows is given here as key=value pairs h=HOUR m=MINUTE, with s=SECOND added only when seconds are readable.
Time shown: h=8 m=26
